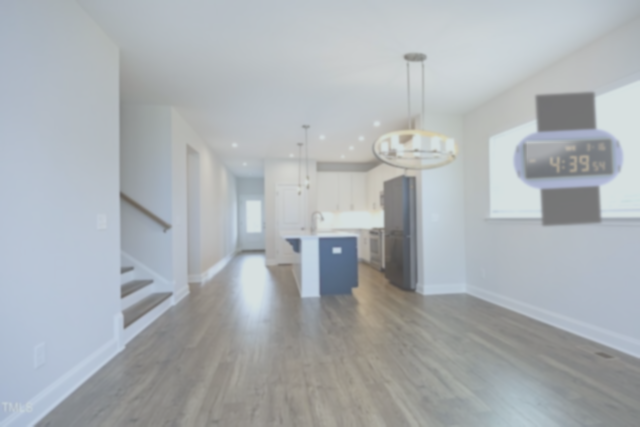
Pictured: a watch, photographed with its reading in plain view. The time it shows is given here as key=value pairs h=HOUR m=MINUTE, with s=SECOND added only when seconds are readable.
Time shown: h=4 m=39
